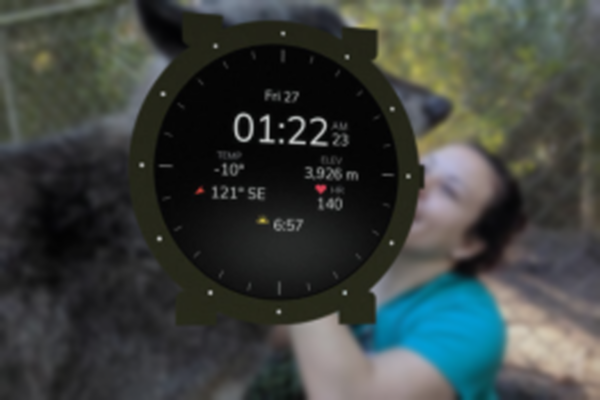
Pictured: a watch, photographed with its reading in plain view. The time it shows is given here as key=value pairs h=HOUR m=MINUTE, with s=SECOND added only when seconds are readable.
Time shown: h=1 m=22
